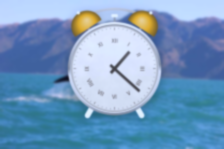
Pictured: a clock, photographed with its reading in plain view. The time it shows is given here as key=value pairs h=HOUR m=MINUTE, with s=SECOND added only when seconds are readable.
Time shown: h=1 m=22
